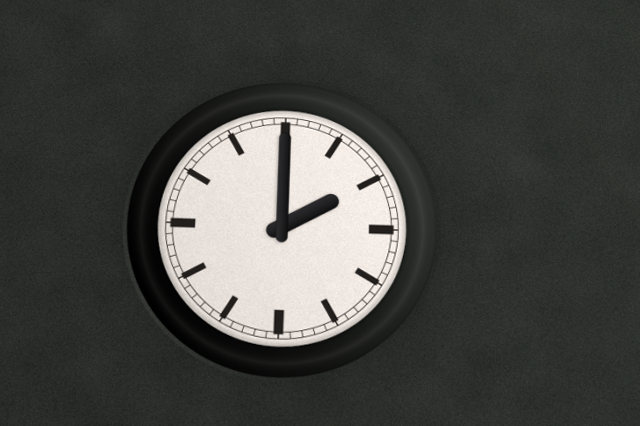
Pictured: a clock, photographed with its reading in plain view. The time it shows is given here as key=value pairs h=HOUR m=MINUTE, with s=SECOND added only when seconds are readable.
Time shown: h=2 m=0
